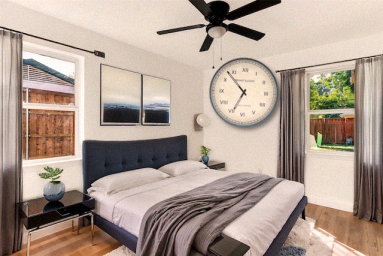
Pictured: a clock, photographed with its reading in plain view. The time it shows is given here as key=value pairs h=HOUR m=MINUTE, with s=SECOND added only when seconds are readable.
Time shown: h=6 m=53
